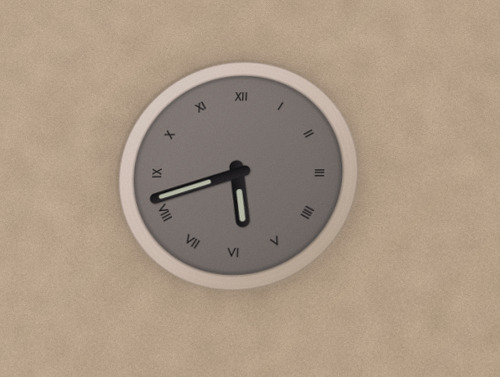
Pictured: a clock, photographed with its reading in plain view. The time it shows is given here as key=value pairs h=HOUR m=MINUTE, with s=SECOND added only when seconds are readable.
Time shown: h=5 m=42
